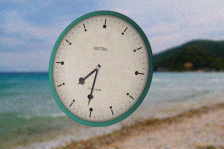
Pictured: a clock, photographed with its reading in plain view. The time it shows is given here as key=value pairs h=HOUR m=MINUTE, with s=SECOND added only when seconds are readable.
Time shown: h=7 m=31
